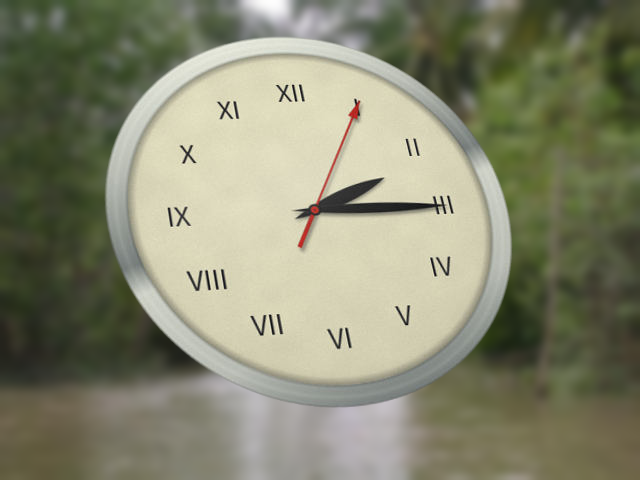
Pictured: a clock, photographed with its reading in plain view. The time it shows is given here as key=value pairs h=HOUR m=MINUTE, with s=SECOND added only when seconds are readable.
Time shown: h=2 m=15 s=5
